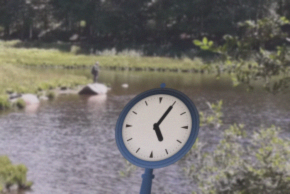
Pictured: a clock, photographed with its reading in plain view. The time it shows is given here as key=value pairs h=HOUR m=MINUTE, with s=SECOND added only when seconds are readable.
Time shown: h=5 m=5
